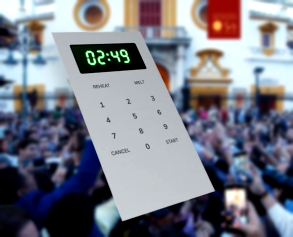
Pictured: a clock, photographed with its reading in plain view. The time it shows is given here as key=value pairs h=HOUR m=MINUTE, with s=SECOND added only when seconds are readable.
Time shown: h=2 m=49
